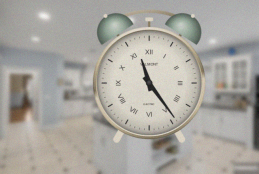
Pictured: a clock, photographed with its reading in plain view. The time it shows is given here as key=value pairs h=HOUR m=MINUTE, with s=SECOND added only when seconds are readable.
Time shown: h=11 m=24
